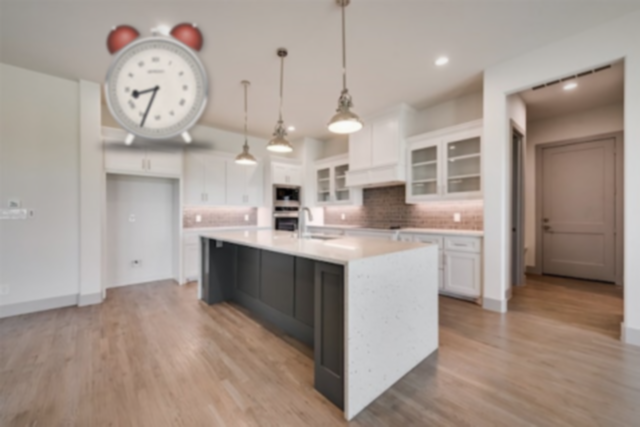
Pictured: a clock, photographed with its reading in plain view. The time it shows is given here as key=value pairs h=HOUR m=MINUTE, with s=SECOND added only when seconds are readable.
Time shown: h=8 m=34
